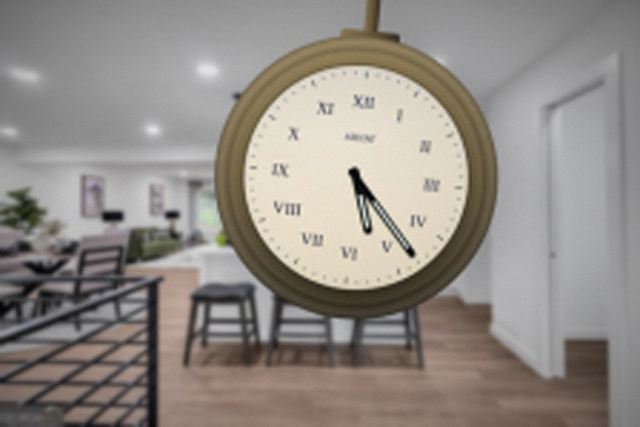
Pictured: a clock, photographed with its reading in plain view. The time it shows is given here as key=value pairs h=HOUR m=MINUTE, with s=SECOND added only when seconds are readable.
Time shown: h=5 m=23
